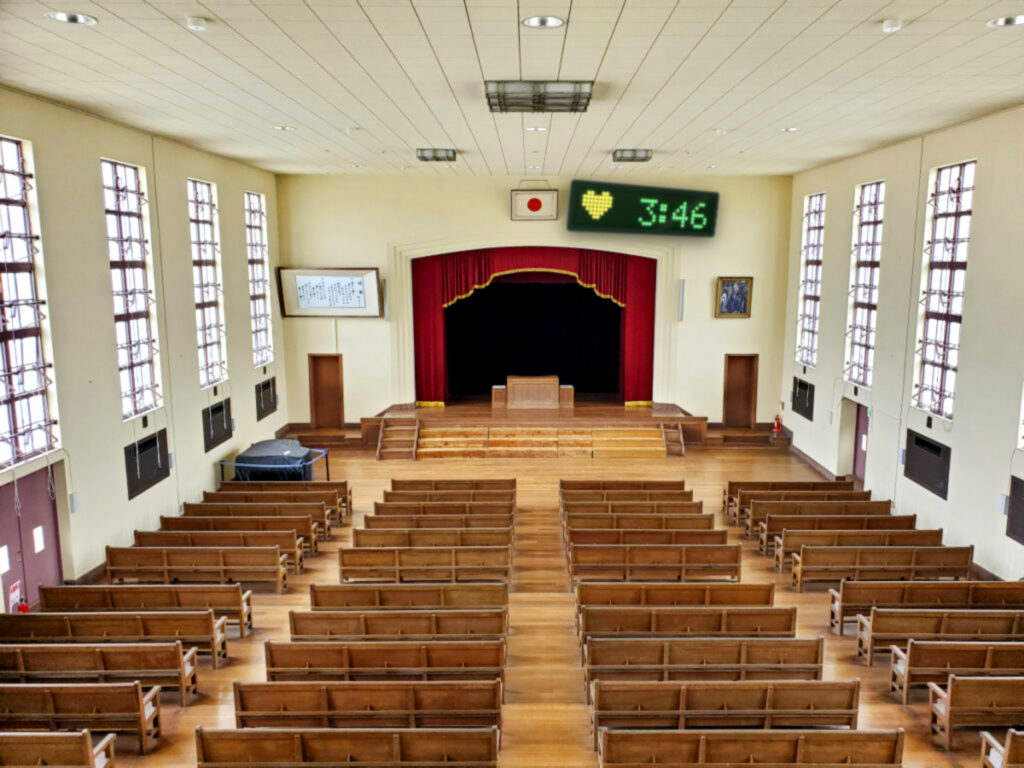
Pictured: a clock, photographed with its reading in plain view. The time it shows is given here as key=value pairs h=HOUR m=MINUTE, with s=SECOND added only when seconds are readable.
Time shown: h=3 m=46
